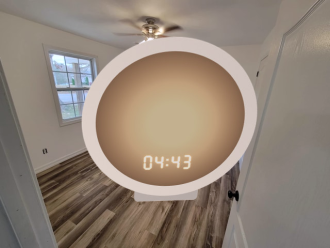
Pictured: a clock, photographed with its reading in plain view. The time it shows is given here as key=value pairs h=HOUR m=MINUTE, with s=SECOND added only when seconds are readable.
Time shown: h=4 m=43
